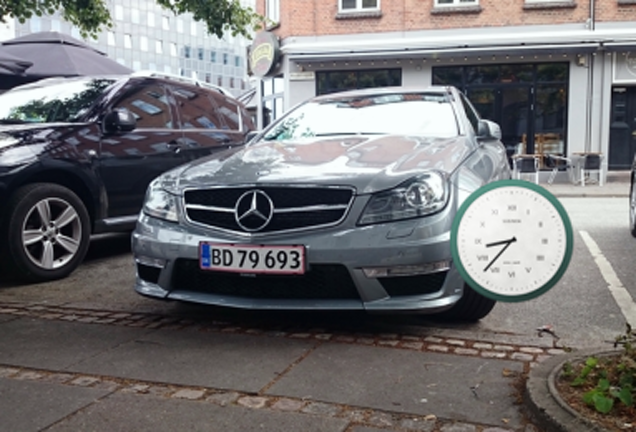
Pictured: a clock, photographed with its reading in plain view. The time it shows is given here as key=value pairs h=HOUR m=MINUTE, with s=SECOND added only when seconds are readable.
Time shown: h=8 m=37
